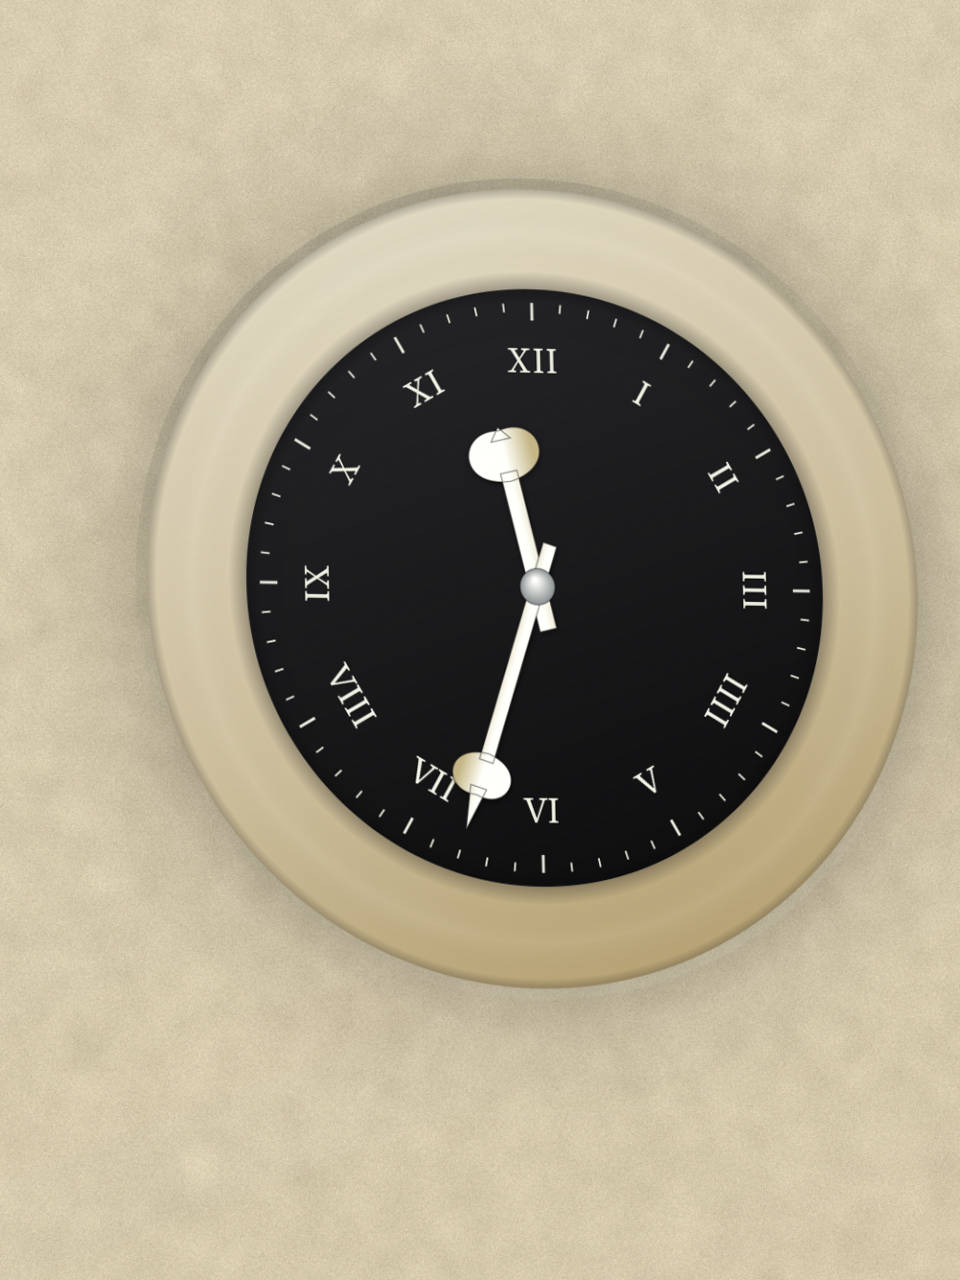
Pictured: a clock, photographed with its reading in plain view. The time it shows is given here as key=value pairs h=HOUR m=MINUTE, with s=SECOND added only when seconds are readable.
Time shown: h=11 m=33
